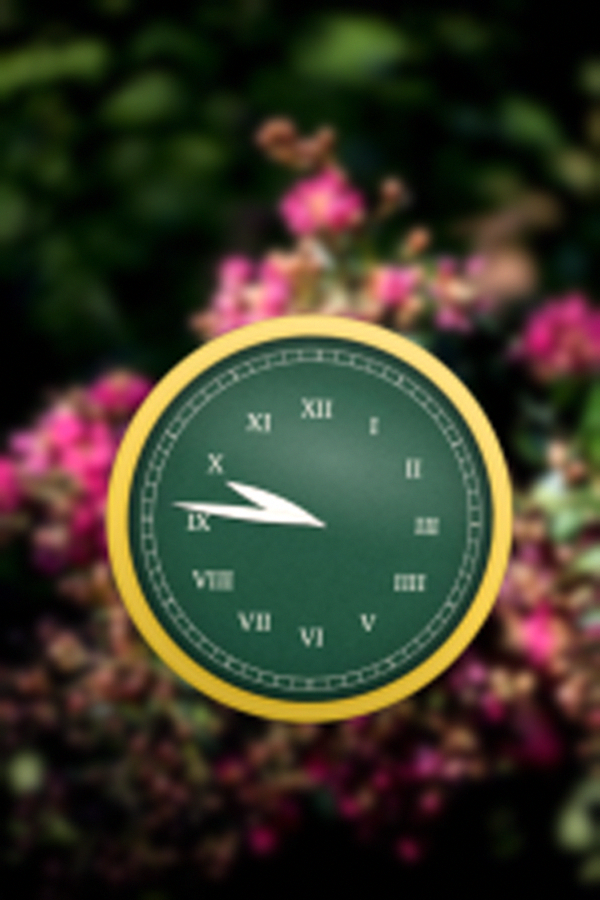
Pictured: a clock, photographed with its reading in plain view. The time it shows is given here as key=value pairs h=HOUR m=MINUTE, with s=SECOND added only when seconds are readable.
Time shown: h=9 m=46
